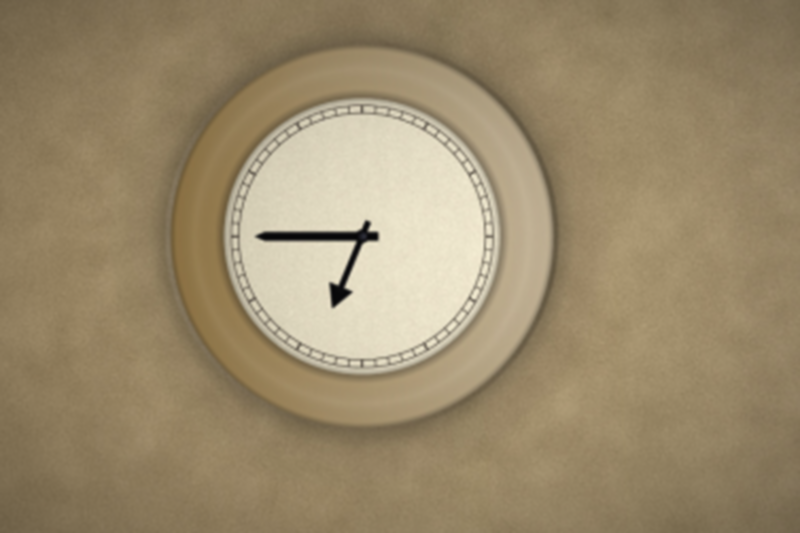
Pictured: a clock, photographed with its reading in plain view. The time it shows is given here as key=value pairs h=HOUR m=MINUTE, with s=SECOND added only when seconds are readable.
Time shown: h=6 m=45
